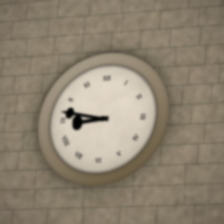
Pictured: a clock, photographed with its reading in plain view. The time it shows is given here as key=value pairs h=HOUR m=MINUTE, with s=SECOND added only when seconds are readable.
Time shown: h=8 m=47
